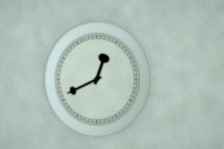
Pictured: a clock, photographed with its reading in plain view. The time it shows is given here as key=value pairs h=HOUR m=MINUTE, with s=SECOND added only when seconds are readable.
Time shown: h=12 m=41
